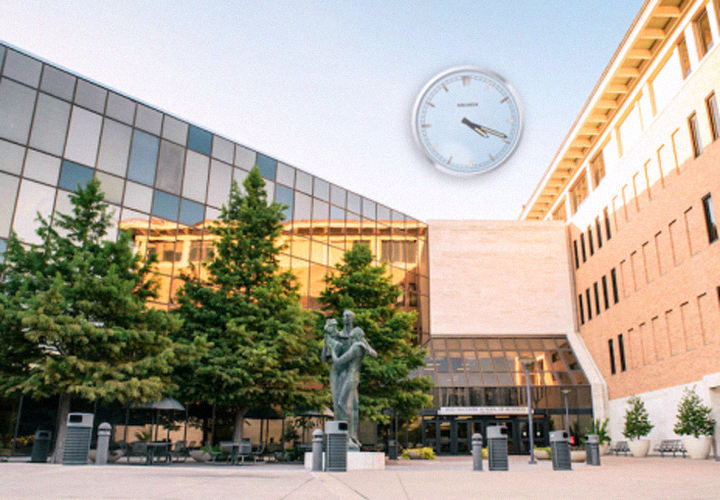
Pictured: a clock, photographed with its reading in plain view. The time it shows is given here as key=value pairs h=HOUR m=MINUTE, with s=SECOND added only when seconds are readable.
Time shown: h=4 m=19
